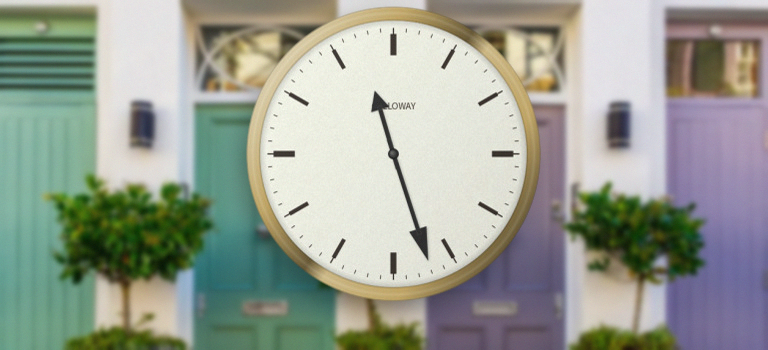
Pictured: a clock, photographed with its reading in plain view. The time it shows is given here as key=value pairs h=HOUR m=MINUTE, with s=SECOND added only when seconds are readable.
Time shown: h=11 m=27
